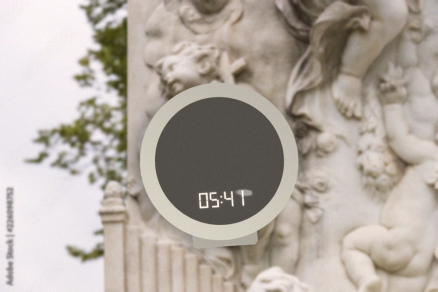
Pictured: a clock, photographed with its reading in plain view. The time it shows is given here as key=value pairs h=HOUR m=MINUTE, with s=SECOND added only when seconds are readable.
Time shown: h=5 m=41
